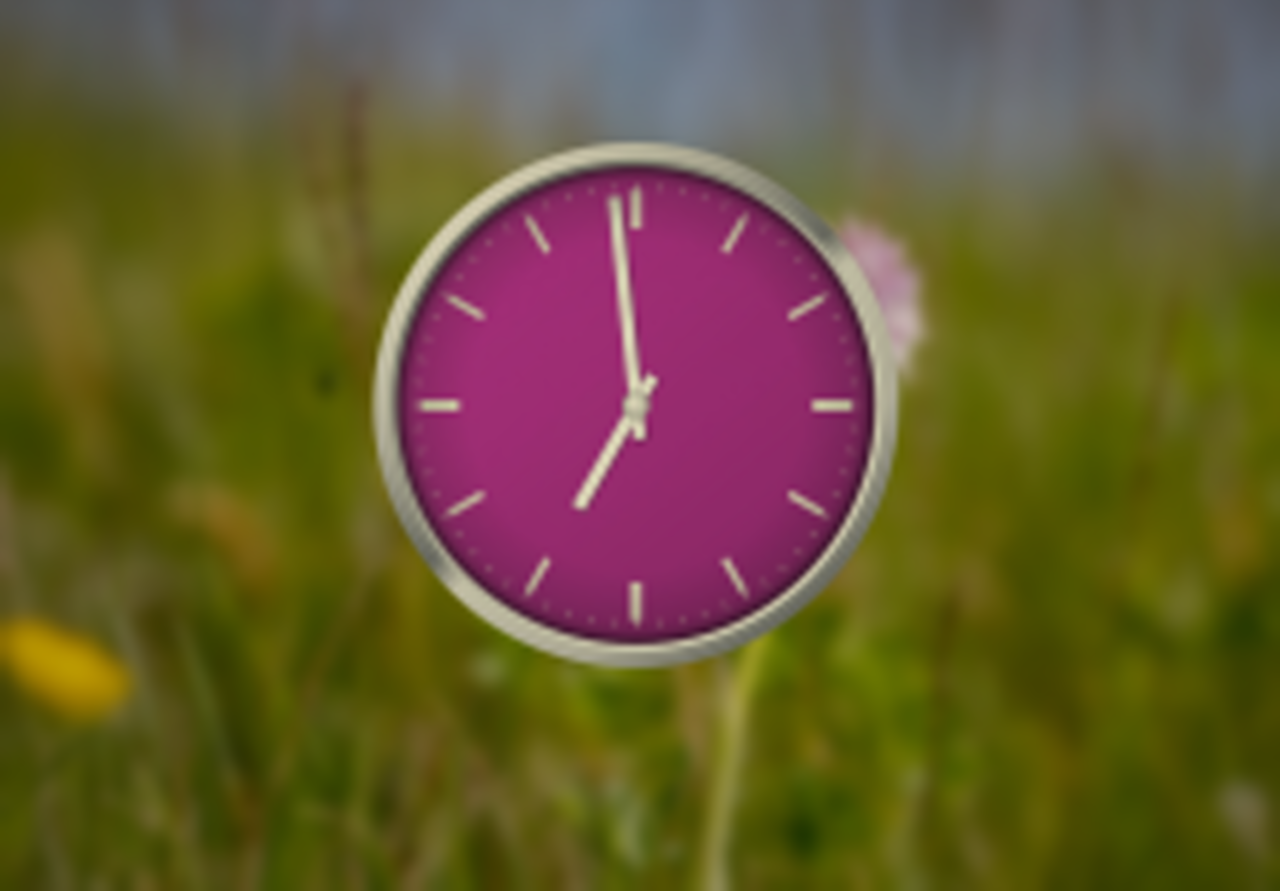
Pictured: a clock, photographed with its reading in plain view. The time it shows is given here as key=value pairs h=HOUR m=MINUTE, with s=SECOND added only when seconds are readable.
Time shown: h=6 m=59
